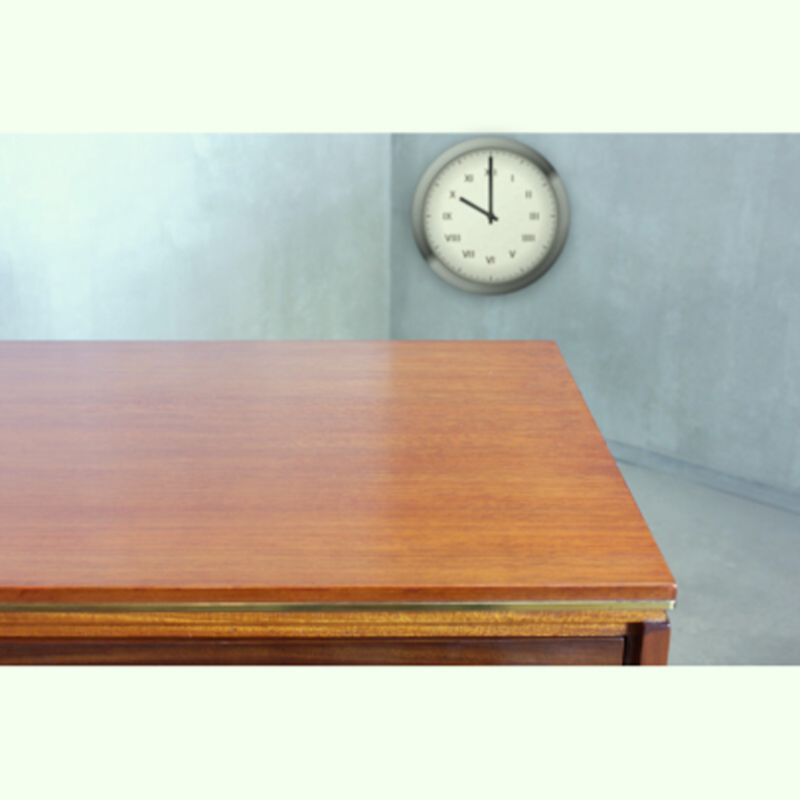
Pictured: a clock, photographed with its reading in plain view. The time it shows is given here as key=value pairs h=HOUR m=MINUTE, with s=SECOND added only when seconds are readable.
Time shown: h=10 m=0
